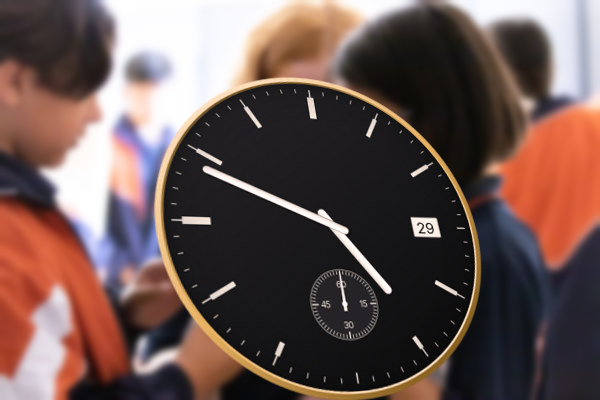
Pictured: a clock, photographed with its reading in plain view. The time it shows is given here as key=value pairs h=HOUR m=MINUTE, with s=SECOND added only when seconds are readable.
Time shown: h=4 m=49
